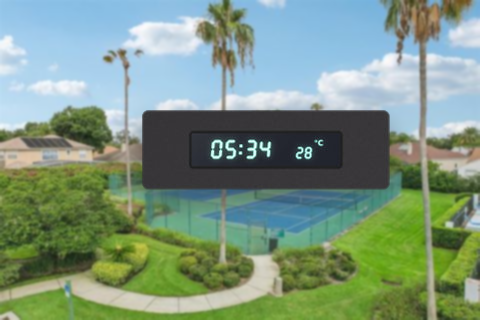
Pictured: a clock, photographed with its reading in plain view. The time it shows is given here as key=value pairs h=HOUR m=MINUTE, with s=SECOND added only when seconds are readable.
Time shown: h=5 m=34
